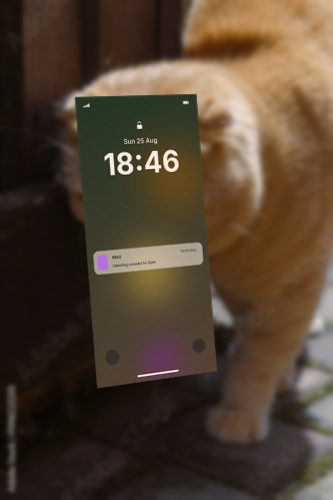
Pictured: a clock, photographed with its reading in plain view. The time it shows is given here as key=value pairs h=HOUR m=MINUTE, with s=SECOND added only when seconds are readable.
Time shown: h=18 m=46
